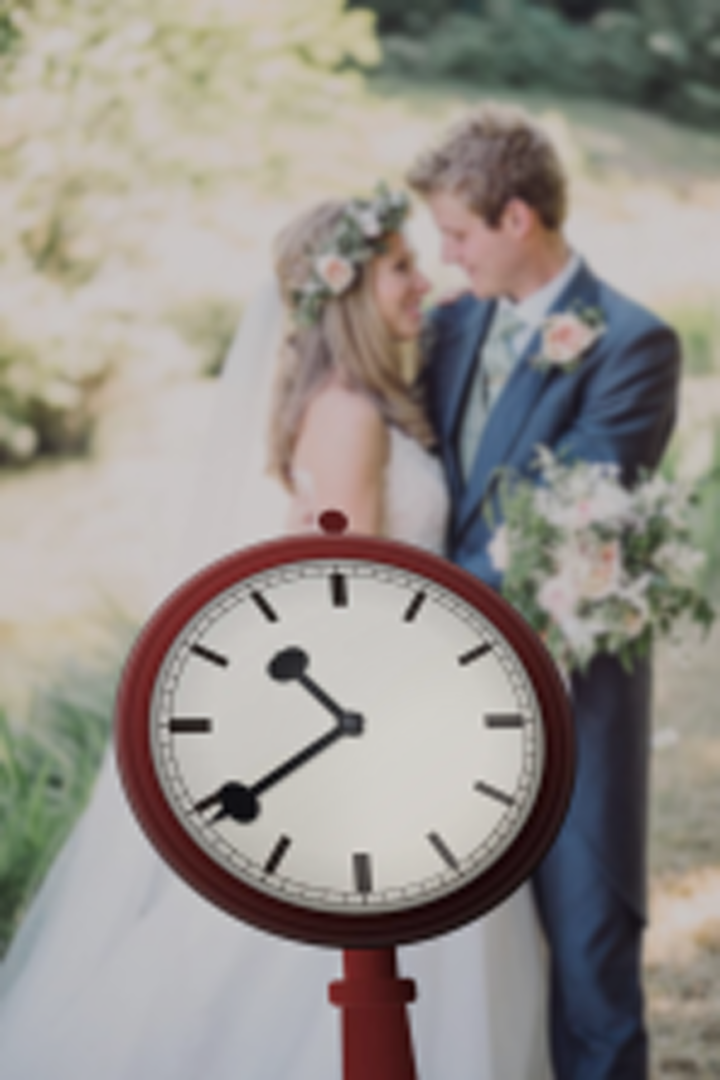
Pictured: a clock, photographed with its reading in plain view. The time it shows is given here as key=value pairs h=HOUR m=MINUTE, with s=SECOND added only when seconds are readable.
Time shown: h=10 m=39
